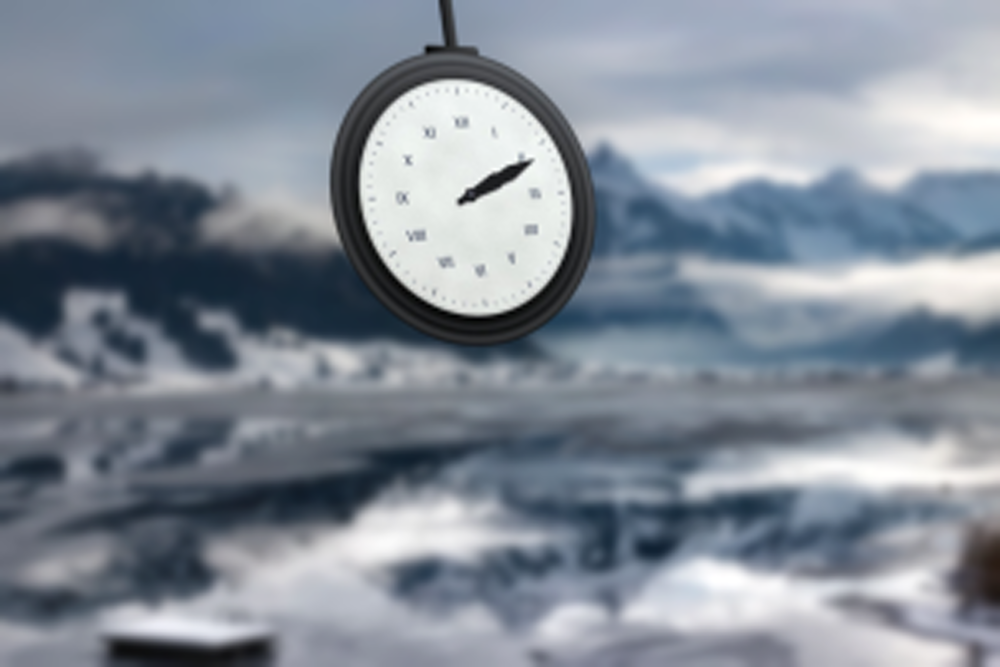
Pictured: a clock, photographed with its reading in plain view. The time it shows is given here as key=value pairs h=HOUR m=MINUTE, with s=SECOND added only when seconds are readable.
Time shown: h=2 m=11
